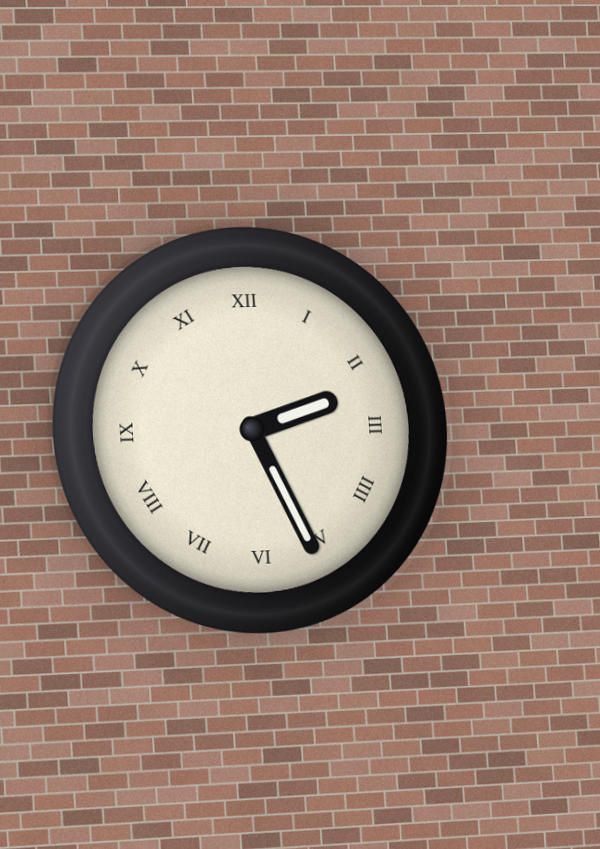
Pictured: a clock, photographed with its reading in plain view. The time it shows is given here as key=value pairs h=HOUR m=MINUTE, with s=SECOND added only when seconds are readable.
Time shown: h=2 m=26
